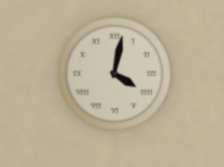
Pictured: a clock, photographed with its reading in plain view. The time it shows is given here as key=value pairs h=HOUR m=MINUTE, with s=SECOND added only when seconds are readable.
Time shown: h=4 m=2
